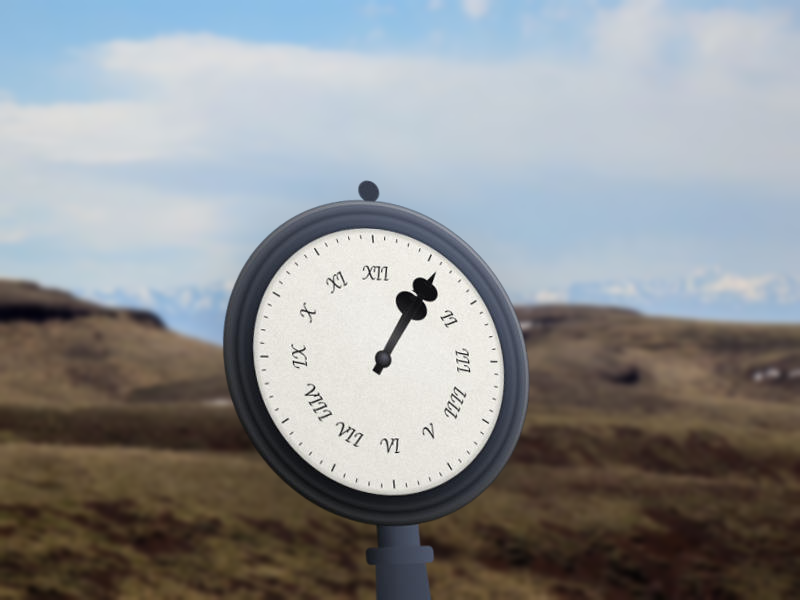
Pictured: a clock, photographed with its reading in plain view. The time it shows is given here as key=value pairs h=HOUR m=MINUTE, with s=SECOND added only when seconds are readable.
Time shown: h=1 m=6
